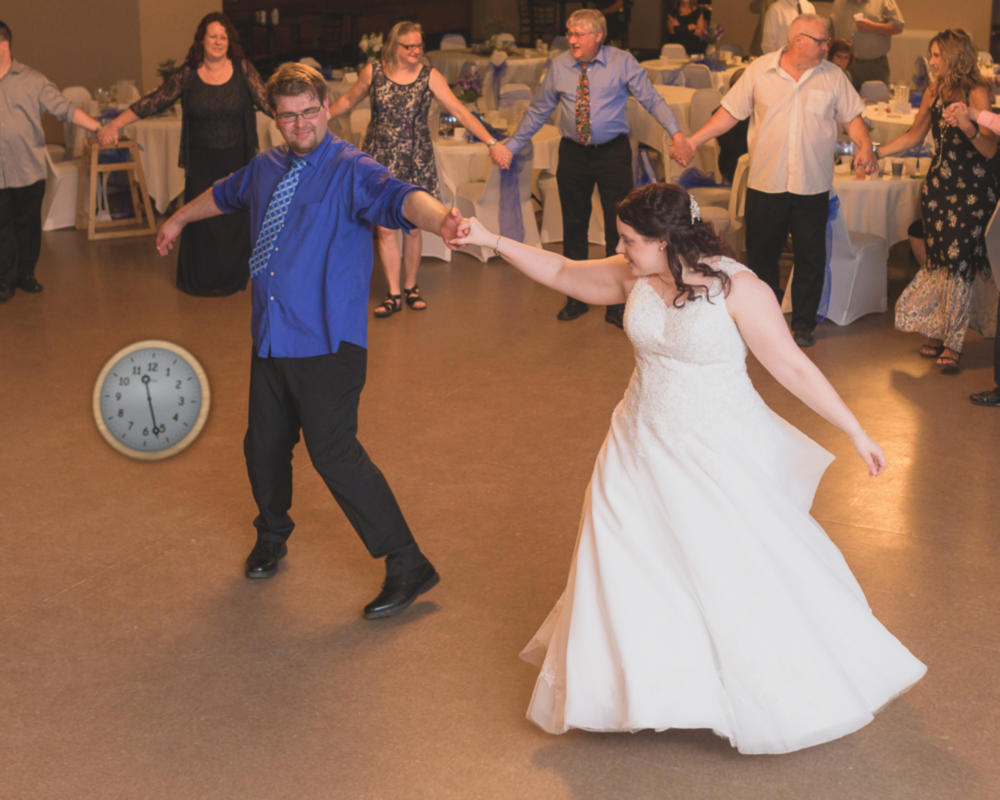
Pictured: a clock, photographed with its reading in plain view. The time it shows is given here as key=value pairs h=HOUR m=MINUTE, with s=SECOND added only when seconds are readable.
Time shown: h=11 m=27
